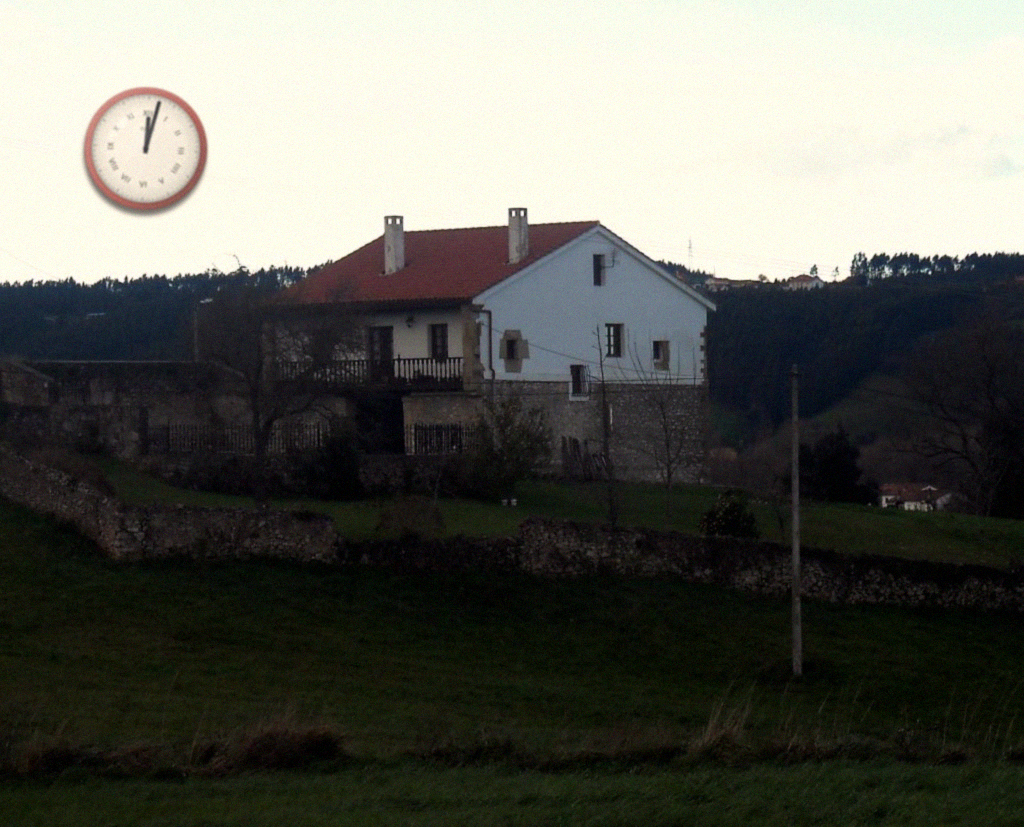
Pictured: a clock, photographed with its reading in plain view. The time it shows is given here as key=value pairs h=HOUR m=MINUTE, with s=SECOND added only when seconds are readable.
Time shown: h=12 m=2
